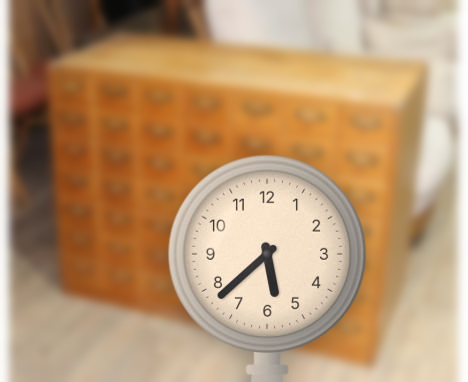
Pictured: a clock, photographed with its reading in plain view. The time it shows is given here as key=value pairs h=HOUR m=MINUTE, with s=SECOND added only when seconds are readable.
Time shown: h=5 m=38
